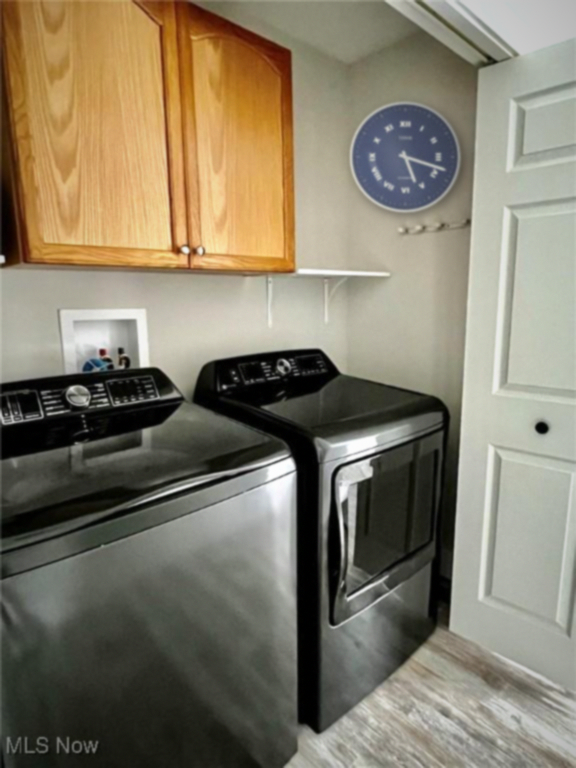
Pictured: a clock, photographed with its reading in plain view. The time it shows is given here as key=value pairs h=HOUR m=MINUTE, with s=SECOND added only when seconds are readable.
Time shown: h=5 m=18
